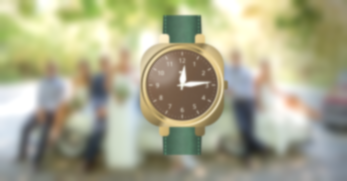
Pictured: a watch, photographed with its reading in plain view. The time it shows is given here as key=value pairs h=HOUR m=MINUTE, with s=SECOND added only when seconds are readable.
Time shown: h=12 m=14
